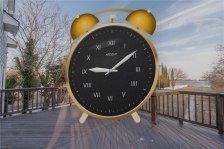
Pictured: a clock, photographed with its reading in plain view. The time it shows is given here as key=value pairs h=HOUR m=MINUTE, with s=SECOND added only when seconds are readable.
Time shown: h=9 m=9
